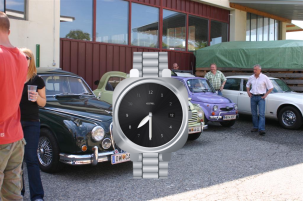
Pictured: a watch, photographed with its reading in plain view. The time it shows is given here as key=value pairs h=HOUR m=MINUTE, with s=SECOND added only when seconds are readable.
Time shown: h=7 m=30
